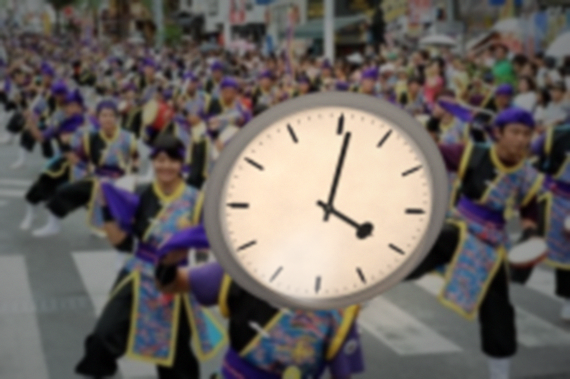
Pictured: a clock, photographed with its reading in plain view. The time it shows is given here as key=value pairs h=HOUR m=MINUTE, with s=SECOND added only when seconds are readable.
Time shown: h=4 m=1
